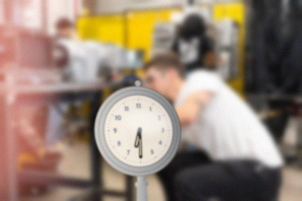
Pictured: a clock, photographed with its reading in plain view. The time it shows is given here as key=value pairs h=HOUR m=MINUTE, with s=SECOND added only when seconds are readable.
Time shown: h=6 m=30
